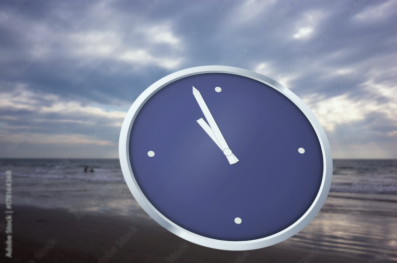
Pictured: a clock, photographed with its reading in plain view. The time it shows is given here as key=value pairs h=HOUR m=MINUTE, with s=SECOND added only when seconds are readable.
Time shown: h=10 m=57
